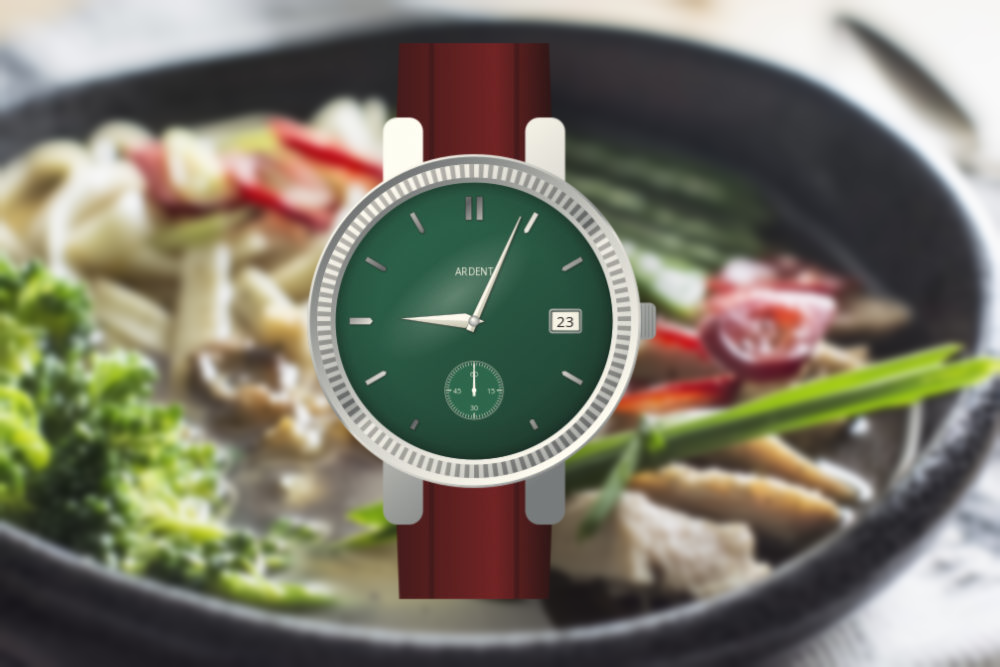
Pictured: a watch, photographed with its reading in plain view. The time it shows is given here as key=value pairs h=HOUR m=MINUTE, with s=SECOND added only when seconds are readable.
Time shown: h=9 m=4
